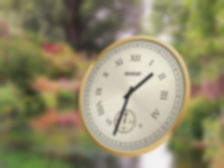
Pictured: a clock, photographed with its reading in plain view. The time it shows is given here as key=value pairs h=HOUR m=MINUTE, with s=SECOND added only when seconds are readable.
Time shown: h=1 m=32
